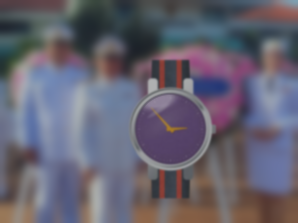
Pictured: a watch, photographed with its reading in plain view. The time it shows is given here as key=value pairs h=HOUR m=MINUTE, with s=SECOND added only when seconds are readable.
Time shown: h=2 m=53
